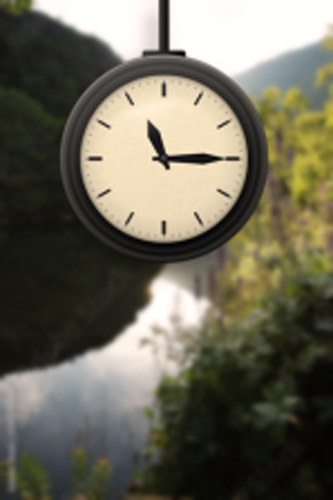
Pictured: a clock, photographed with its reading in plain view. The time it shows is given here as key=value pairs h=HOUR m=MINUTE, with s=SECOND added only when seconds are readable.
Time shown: h=11 m=15
